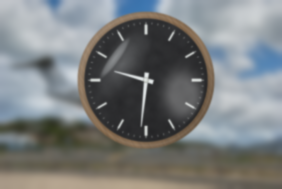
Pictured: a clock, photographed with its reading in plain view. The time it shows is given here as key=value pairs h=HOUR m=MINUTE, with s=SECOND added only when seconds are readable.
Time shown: h=9 m=31
